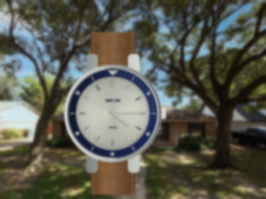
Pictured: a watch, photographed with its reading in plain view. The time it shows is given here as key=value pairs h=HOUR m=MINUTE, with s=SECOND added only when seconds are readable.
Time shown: h=4 m=15
